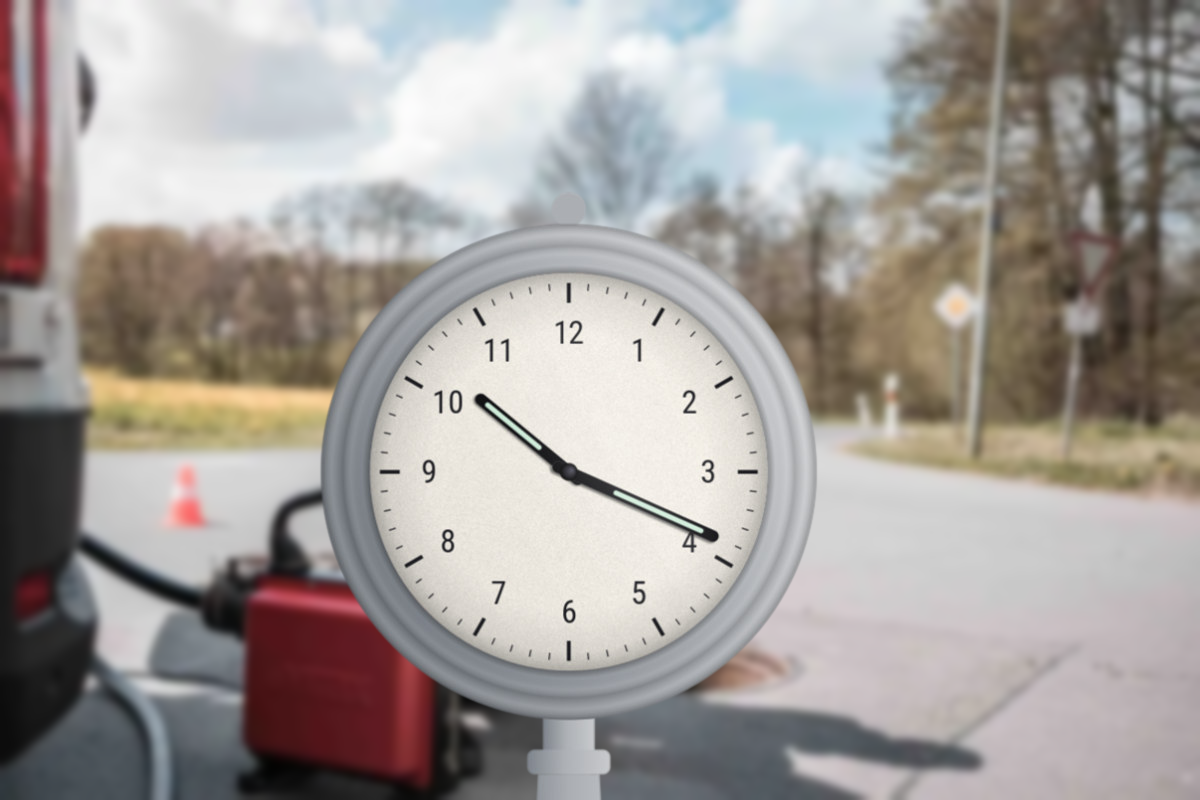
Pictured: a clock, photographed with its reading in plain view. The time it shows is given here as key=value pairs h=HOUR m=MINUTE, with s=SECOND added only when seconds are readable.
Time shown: h=10 m=19
